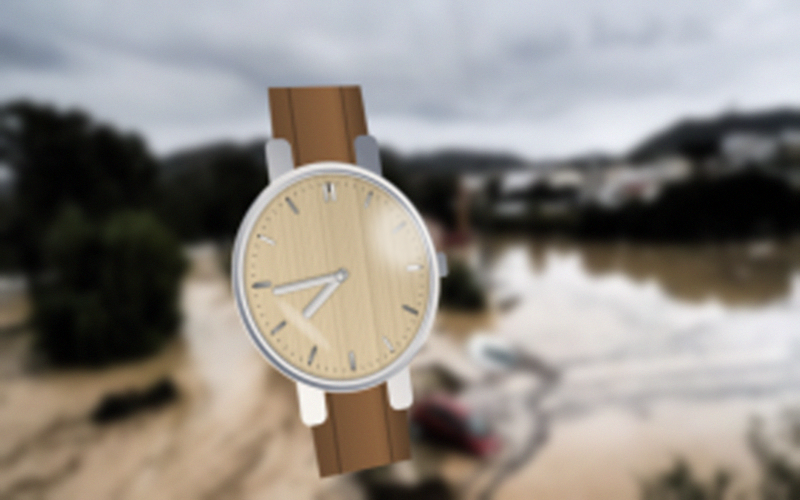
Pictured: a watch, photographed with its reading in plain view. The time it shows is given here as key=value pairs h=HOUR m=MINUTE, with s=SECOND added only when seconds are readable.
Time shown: h=7 m=44
